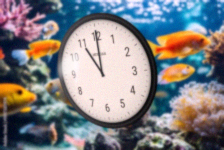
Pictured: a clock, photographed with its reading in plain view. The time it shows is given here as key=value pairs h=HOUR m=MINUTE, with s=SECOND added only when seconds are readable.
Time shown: h=11 m=0
